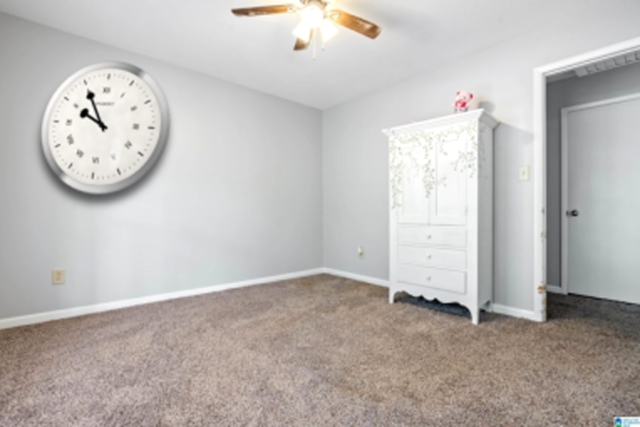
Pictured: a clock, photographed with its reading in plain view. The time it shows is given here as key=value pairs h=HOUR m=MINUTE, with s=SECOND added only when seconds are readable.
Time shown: h=9 m=55
